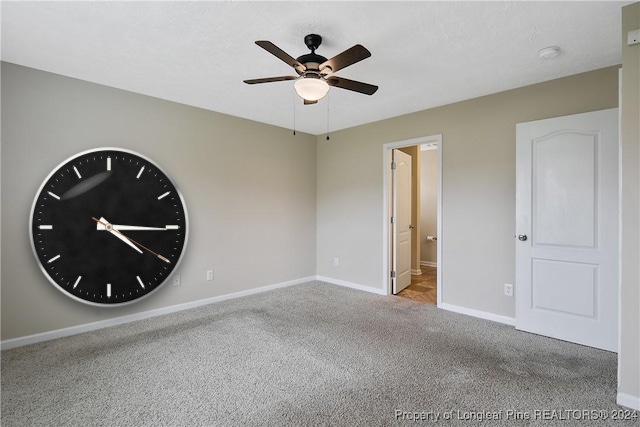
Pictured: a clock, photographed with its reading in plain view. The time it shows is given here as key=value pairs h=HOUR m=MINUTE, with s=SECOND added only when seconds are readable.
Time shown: h=4 m=15 s=20
